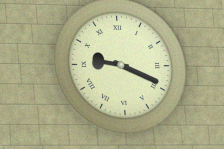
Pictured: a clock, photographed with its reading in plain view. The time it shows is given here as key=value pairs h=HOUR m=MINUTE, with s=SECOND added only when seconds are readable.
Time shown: h=9 m=19
